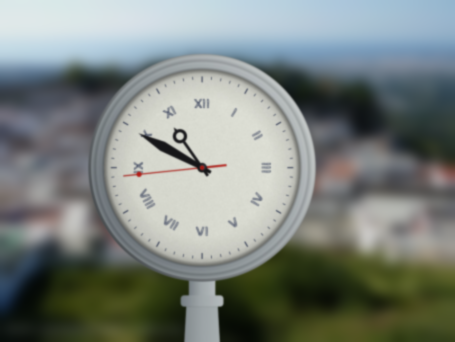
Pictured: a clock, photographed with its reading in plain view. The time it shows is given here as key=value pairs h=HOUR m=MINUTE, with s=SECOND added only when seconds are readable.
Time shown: h=10 m=49 s=44
